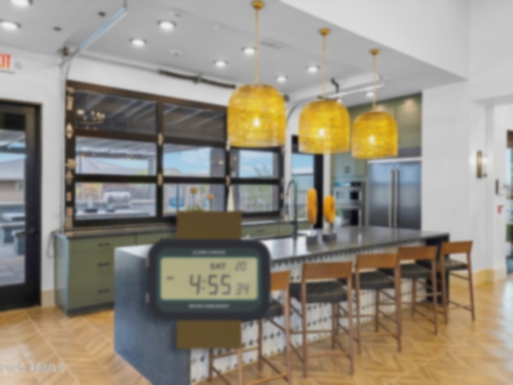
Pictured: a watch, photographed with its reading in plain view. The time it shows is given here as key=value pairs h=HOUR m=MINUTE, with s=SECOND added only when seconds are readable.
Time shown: h=4 m=55
